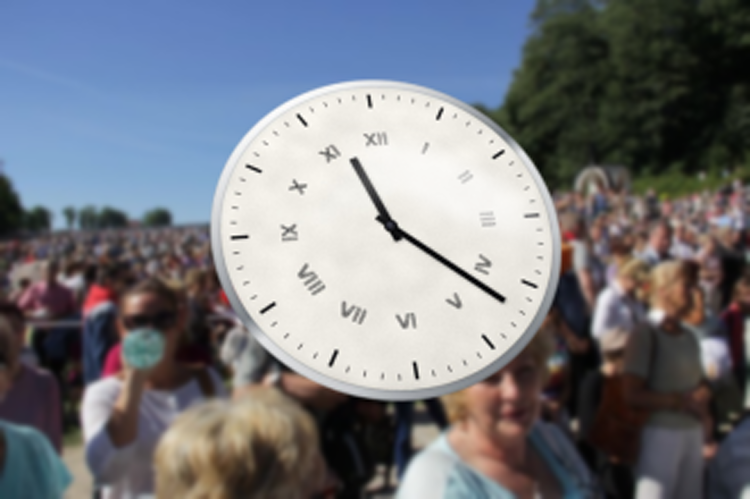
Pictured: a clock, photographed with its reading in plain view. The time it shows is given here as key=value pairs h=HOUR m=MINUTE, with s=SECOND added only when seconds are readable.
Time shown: h=11 m=22
